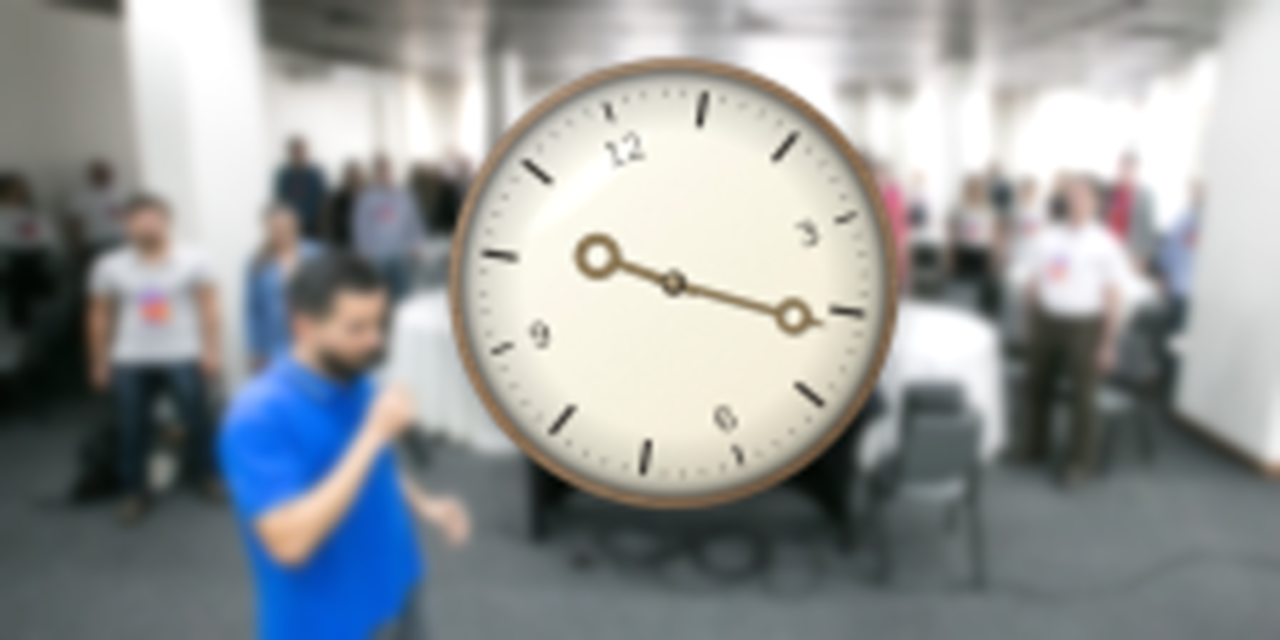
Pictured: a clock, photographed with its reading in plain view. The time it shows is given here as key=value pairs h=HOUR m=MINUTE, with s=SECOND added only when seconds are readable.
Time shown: h=10 m=21
